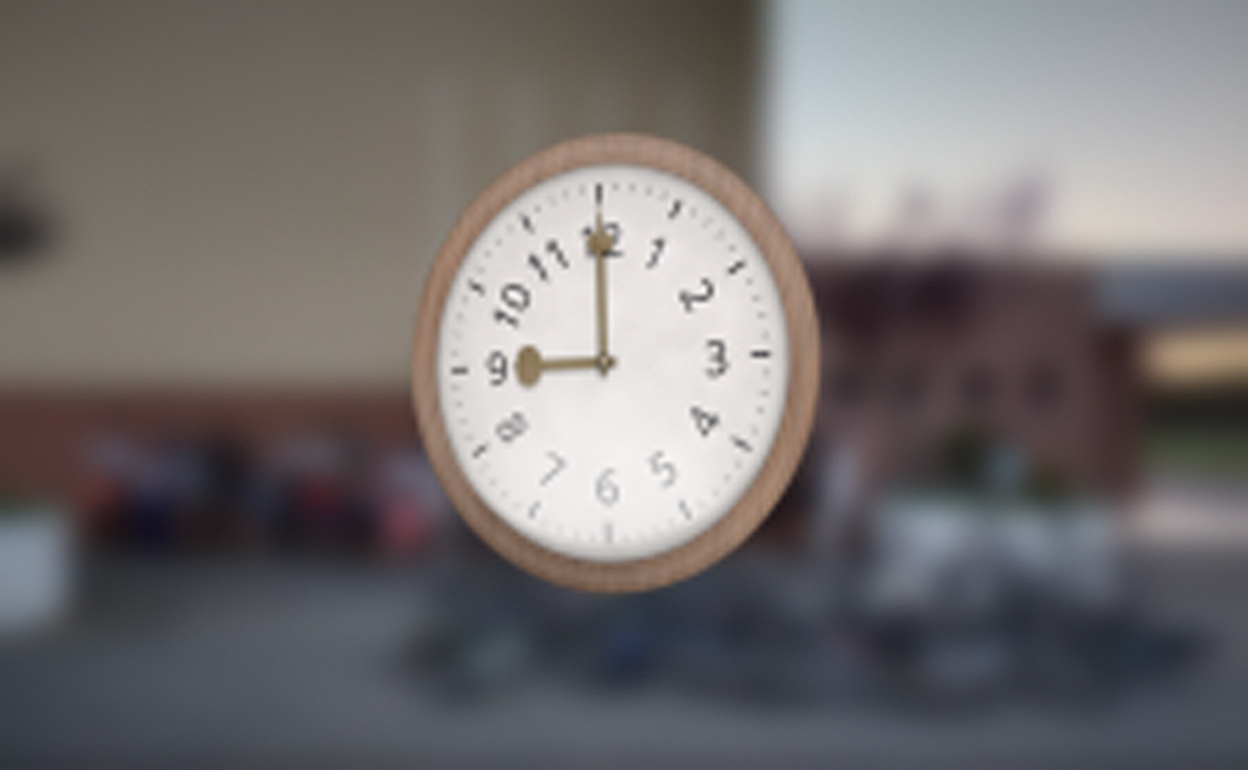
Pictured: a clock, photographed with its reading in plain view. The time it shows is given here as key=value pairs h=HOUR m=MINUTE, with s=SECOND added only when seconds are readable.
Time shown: h=9 m=0
